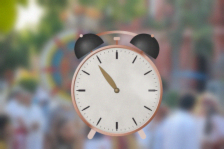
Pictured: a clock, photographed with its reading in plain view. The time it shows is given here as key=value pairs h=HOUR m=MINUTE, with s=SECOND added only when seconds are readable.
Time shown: h=10 m=54
